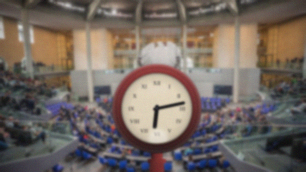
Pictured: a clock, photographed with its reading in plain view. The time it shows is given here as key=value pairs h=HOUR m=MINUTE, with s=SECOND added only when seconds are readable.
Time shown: h=6 m=13
